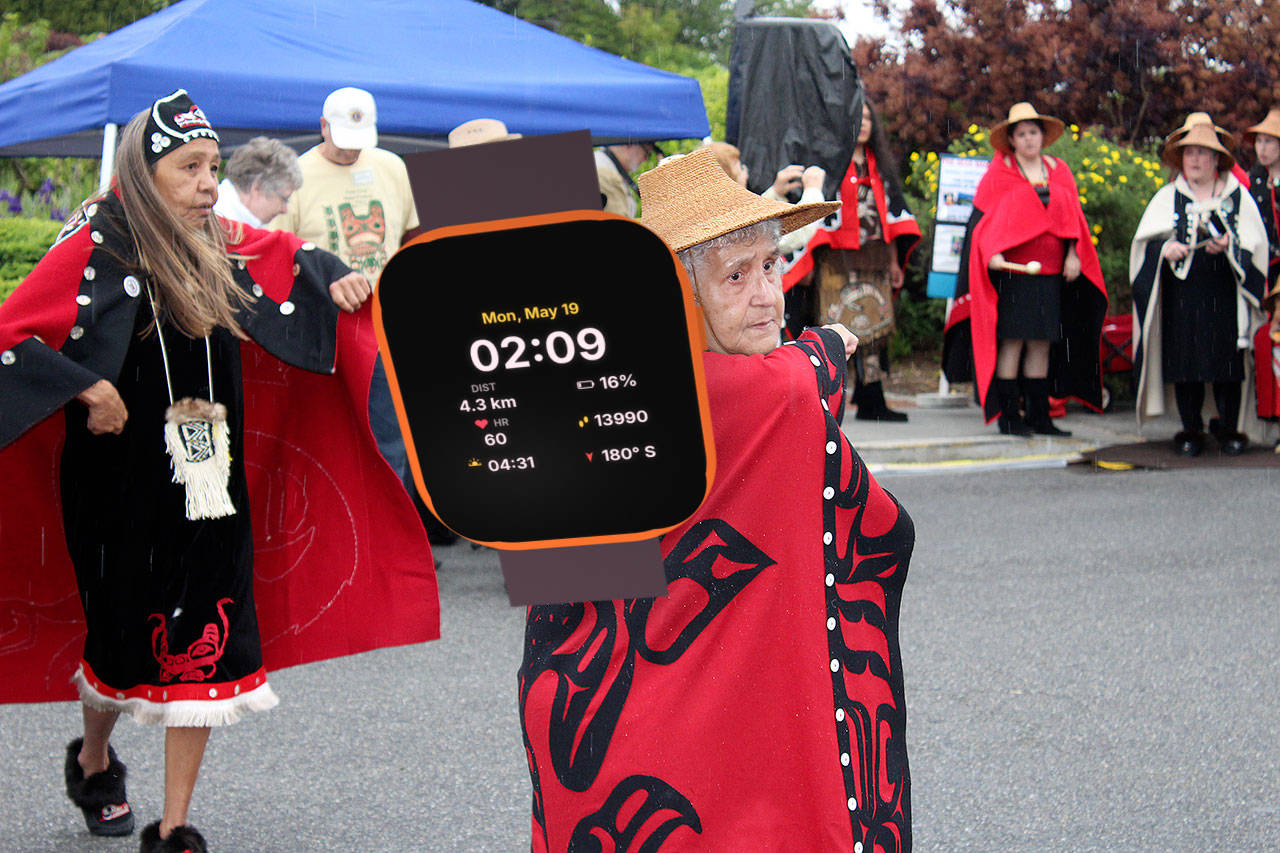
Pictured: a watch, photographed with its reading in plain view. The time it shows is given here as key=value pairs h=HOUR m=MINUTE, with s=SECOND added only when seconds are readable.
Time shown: h=2 m=9
